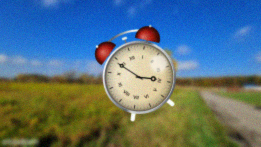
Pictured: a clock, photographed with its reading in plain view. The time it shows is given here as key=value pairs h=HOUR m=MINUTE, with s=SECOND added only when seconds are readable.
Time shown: h=3 m=54
